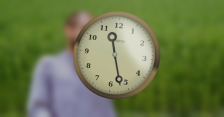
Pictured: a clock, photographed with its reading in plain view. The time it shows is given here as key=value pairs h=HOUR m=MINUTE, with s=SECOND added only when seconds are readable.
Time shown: h=11 m=27
